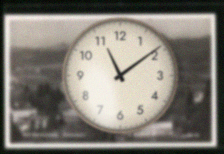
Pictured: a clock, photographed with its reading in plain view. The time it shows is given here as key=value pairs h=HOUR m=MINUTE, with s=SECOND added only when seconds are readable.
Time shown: h=11 m=9
